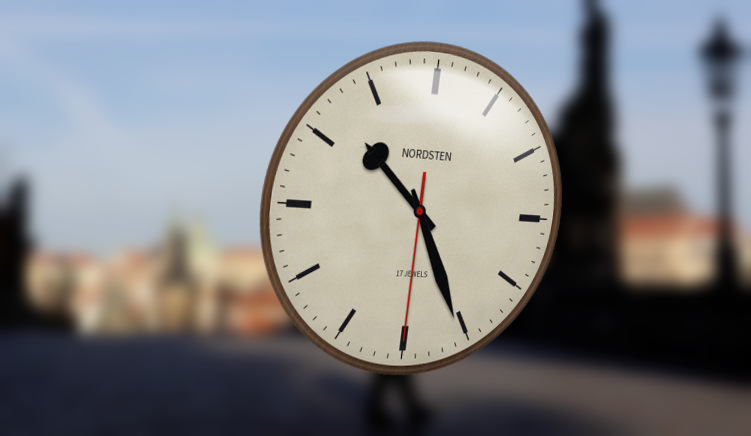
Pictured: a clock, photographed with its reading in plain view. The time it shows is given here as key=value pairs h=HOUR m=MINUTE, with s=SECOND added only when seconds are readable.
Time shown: h=10 m=25 s=30
